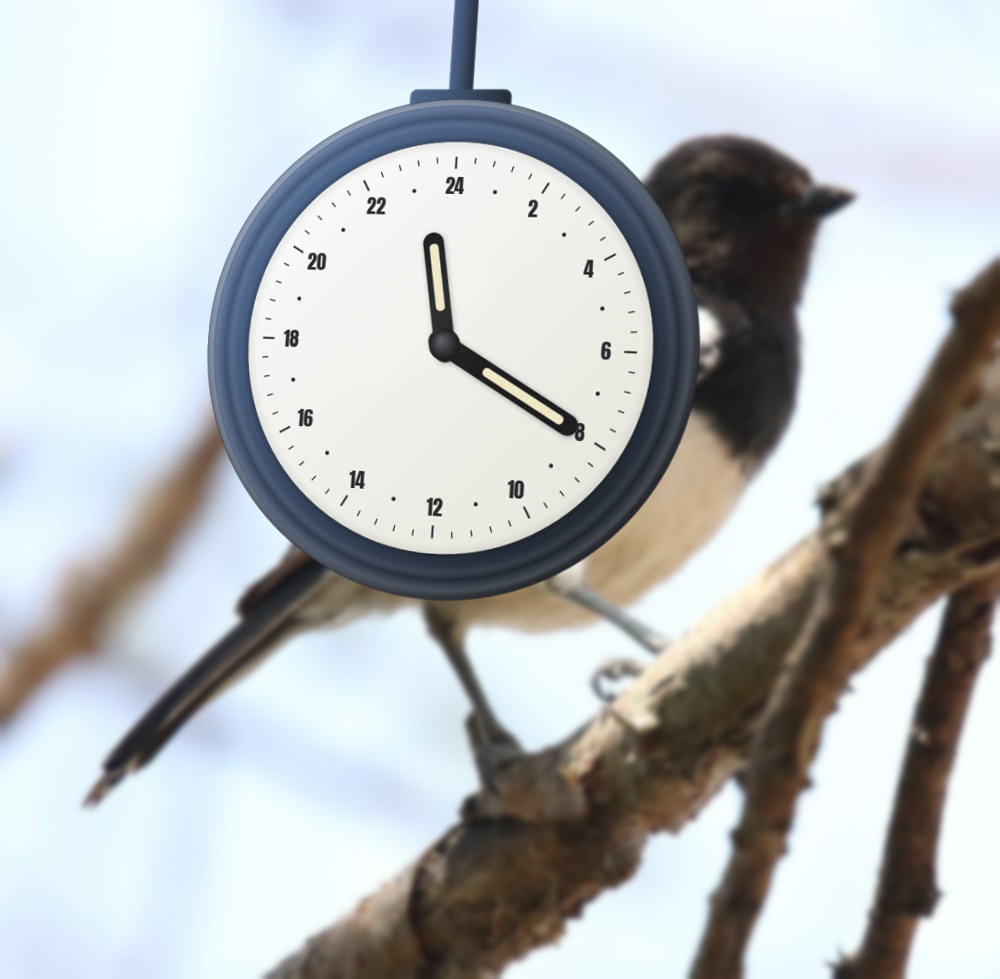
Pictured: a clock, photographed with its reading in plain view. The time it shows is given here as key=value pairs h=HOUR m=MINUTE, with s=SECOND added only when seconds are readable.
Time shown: h=23 m=20
